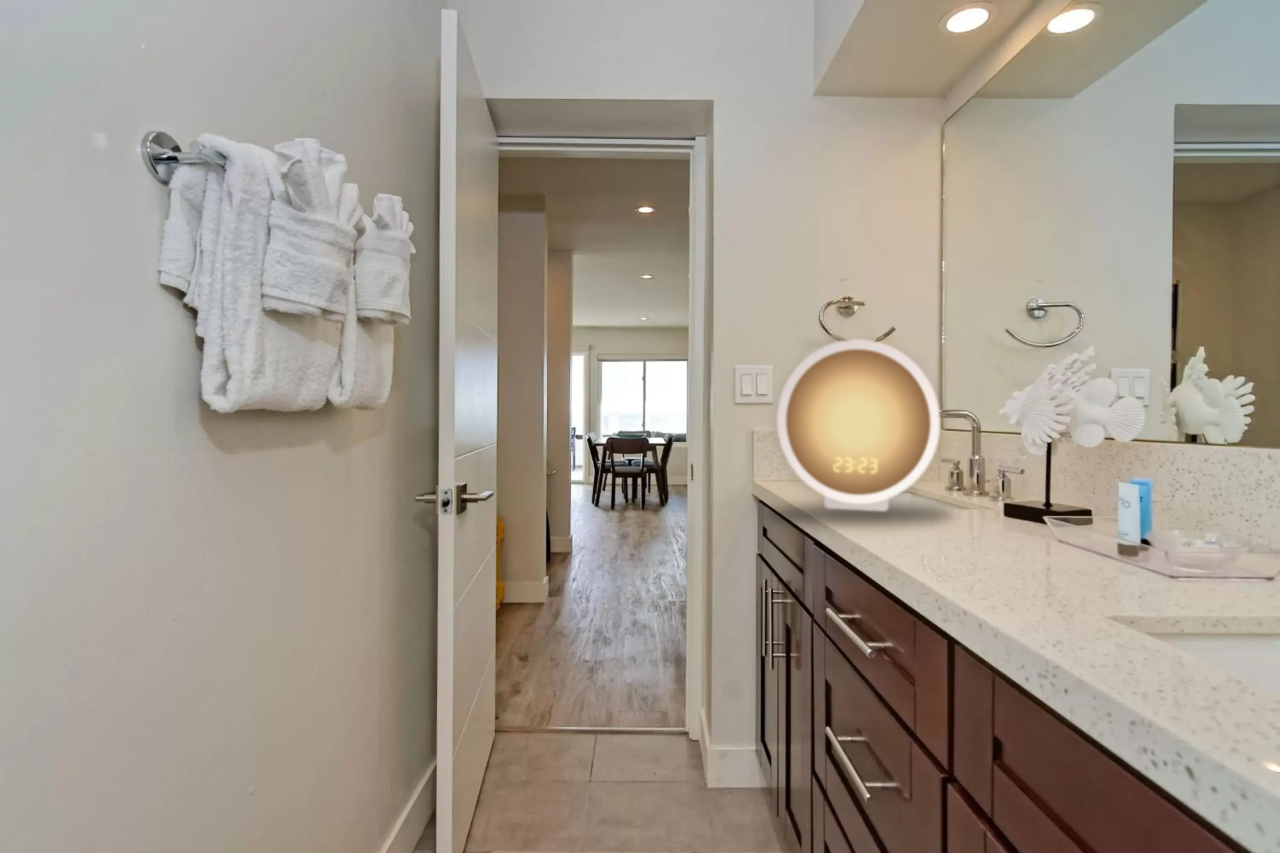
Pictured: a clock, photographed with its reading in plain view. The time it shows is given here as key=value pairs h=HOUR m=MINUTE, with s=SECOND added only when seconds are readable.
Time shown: h=23 m=23
